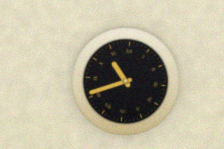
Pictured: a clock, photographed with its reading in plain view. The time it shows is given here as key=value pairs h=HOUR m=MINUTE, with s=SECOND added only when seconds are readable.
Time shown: h=10 m=41
